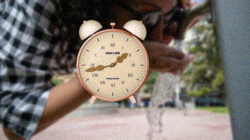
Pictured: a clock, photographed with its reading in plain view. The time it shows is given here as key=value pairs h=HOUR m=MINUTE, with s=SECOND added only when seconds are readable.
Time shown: h=1 m=43
